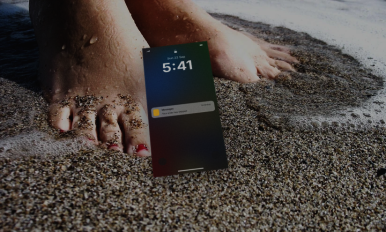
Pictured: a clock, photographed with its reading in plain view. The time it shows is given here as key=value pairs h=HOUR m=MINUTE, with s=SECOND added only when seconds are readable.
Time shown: h=5 m=41
